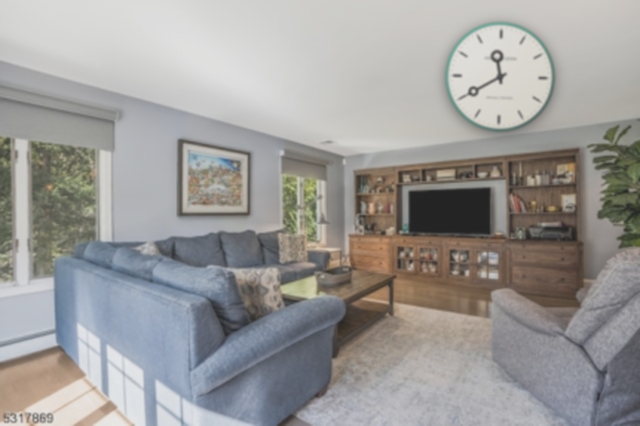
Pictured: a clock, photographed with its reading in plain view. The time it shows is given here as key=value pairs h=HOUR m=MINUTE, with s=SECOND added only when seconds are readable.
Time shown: h=11 m=40
